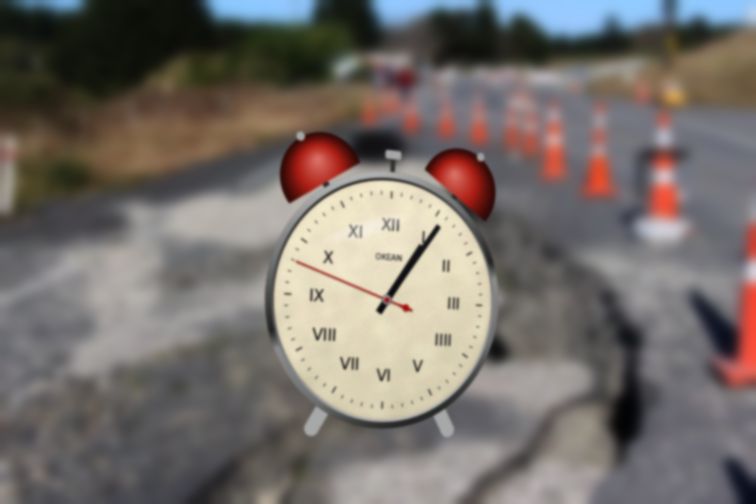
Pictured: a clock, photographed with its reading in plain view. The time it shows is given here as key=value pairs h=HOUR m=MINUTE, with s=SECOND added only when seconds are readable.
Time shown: h=1 m=5 s=48
